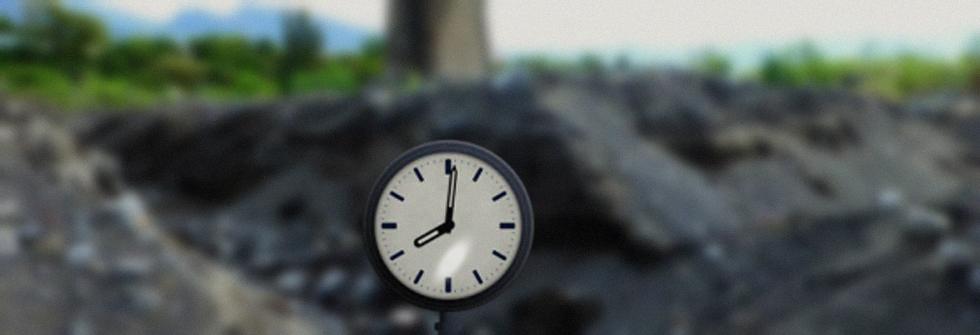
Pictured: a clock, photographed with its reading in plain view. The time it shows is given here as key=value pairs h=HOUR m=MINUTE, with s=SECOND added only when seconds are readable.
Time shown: h=8 m=1
